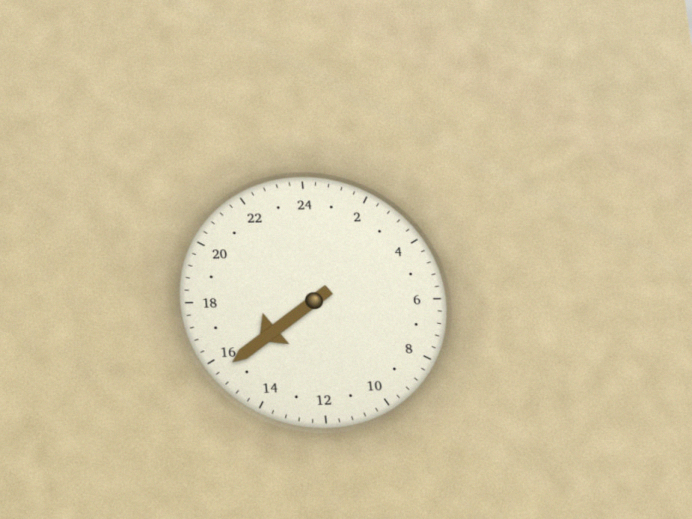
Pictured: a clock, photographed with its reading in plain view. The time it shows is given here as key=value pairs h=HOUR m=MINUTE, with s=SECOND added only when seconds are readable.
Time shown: h=15 m=39
